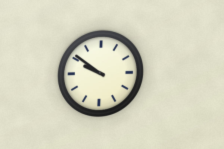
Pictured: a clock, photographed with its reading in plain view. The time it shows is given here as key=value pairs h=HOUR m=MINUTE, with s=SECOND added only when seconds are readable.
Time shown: h=9 m=51
